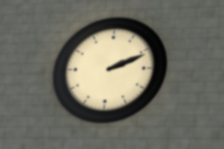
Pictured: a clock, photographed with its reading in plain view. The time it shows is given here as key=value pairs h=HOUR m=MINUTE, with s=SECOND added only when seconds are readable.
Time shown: h=2 m=11
